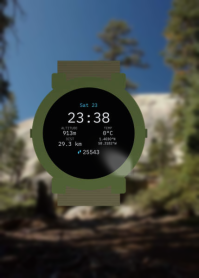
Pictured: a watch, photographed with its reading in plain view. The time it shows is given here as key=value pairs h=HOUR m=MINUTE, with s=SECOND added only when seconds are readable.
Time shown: h=23 m=38
